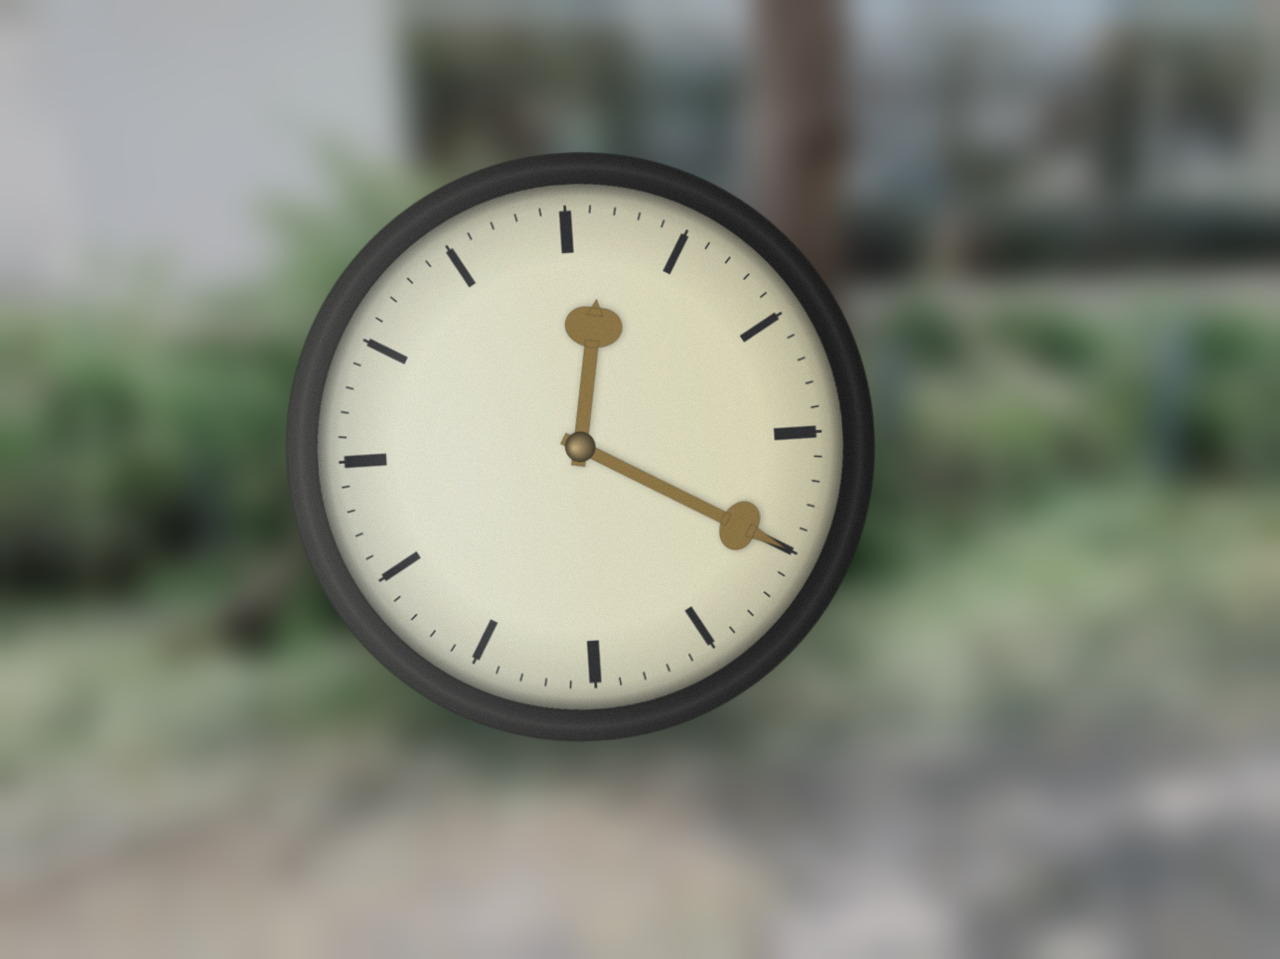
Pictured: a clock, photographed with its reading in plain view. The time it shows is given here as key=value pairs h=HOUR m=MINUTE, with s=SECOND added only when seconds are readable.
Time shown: h=12 m=20
